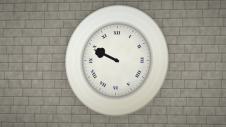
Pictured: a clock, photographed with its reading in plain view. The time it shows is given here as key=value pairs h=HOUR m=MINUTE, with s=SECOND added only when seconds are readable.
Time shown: h=9 m=49
